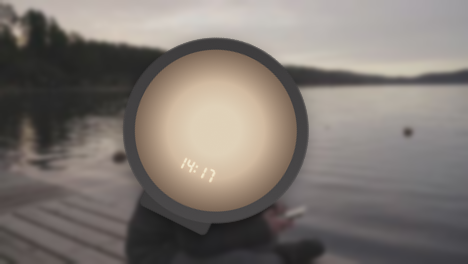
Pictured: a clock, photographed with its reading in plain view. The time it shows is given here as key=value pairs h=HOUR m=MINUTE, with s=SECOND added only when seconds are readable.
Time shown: h=14 m=17
